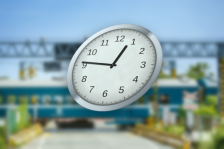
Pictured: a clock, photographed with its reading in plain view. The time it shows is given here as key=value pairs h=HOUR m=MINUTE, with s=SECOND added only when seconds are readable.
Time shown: h=12 m=46
